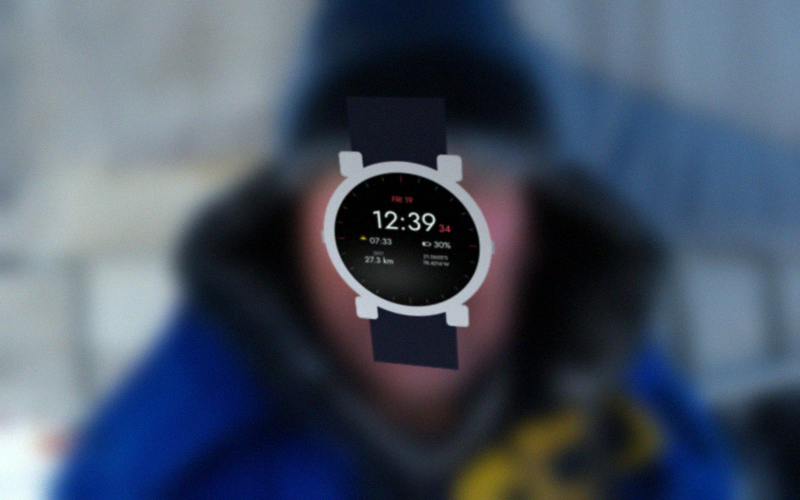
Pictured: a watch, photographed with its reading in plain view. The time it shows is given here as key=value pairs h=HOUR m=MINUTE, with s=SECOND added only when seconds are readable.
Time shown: h=12 m=39 s=34
